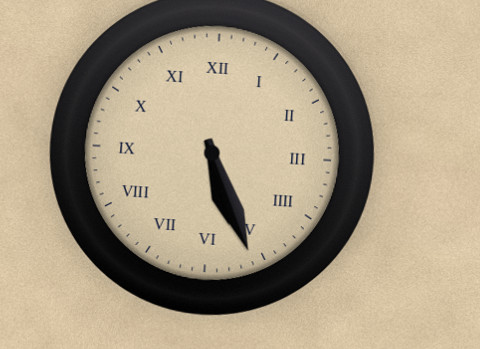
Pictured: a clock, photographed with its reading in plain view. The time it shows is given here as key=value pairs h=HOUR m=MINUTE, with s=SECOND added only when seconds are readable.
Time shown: h=5 m=26
